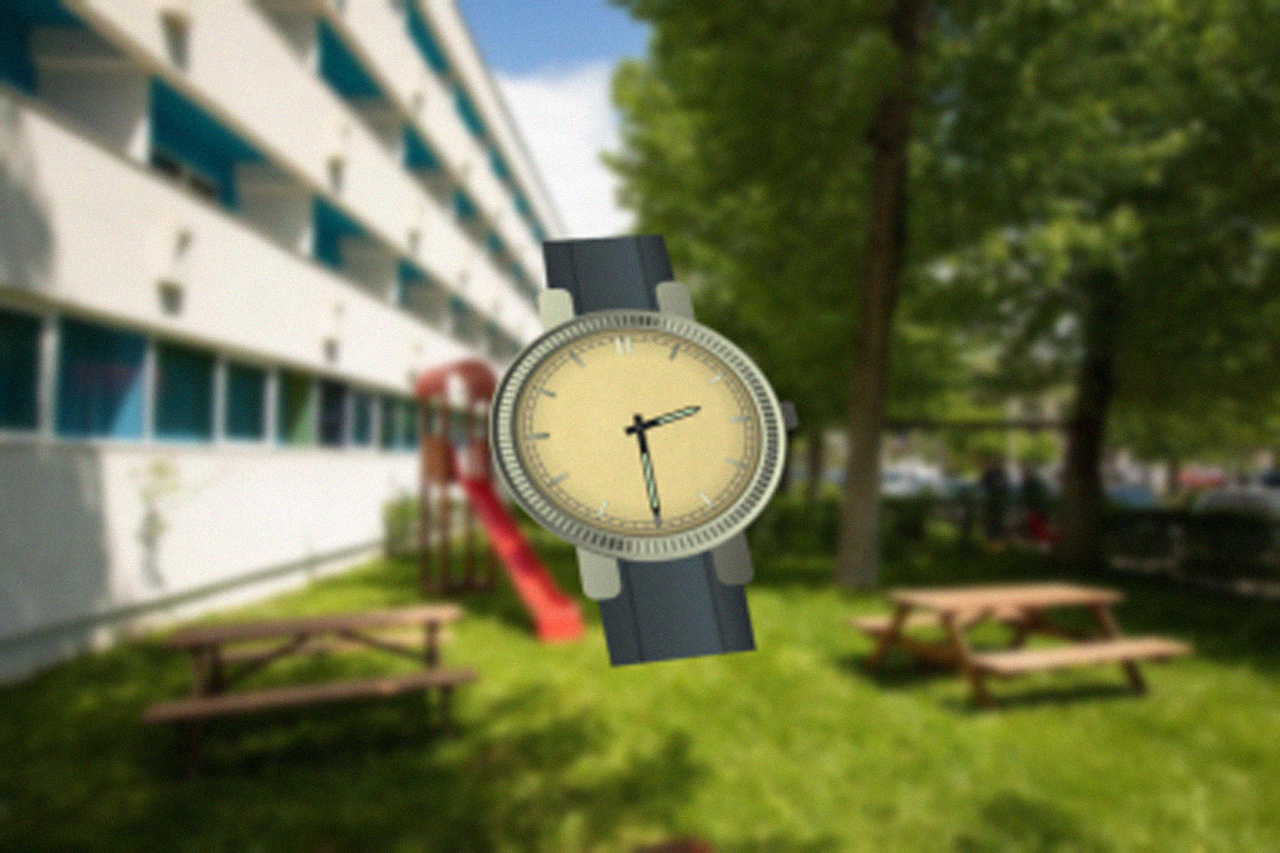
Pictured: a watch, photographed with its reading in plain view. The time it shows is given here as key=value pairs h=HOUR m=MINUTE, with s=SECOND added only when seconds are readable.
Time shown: h=2 m=30
